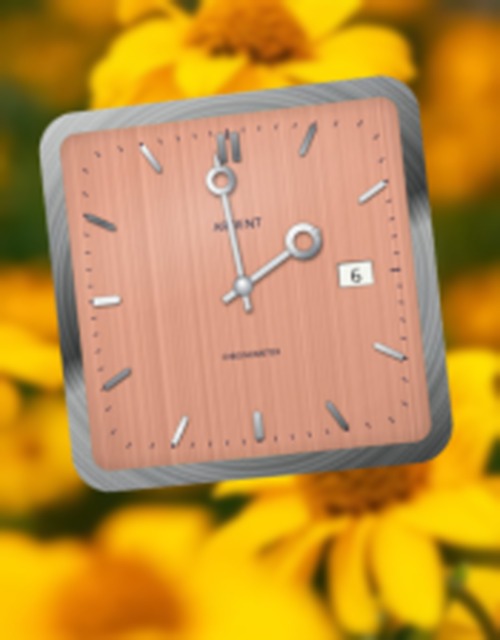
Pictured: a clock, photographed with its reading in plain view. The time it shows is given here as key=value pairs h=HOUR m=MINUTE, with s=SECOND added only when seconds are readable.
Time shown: h=1 m=59
